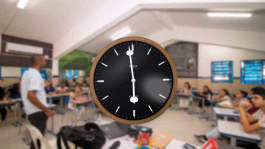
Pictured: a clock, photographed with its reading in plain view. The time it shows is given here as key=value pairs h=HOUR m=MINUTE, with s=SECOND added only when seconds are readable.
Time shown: h=5 m=59
